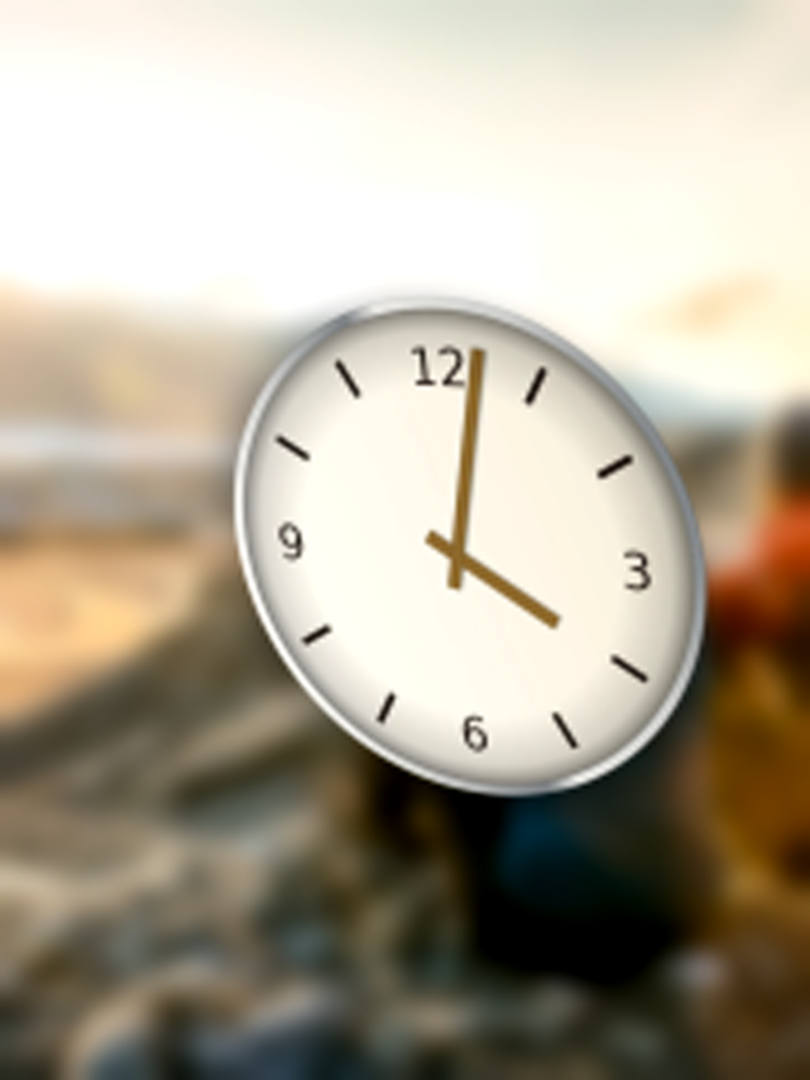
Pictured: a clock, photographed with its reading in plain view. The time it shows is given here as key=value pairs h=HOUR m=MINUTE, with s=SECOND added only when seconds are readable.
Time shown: h=4 m=2
